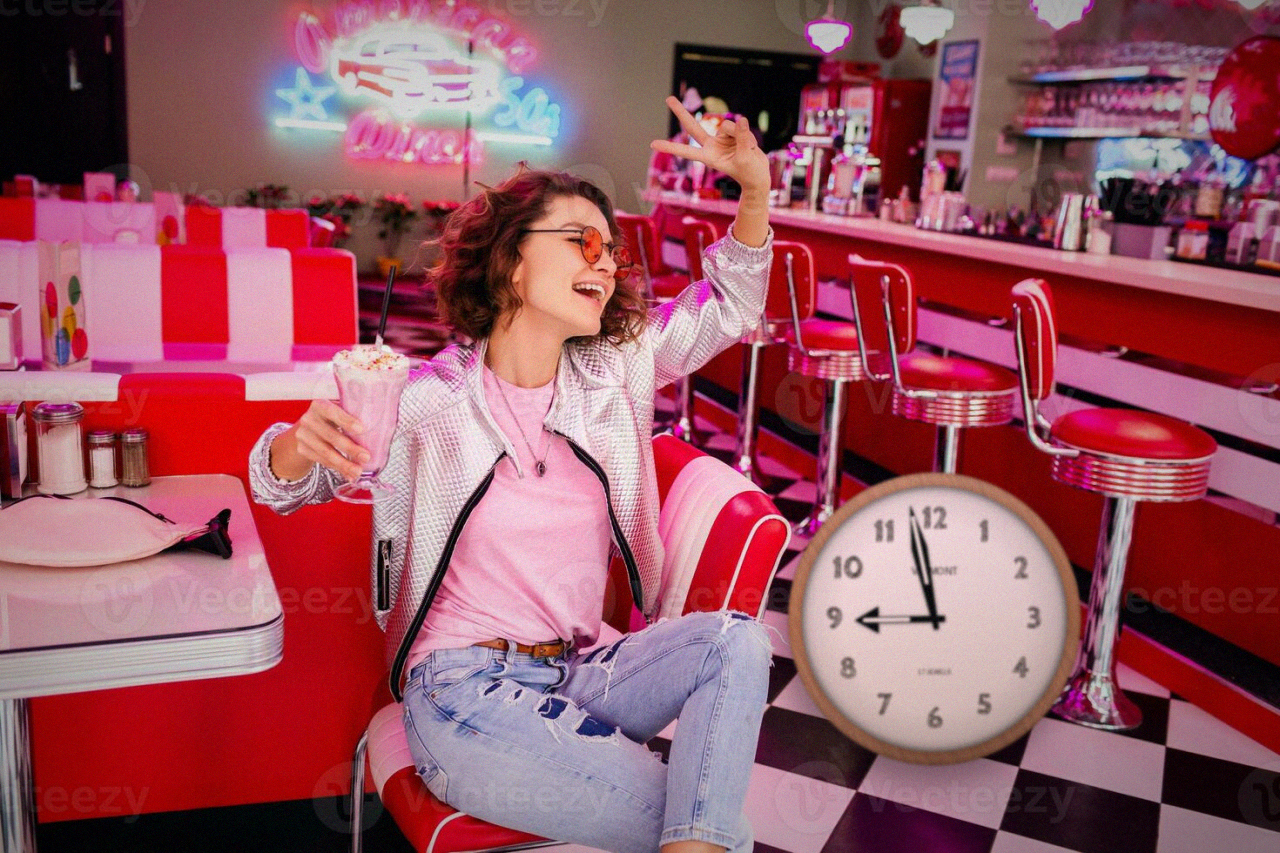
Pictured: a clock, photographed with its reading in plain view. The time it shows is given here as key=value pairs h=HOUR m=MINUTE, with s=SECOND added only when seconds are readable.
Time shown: h=8 m=58
